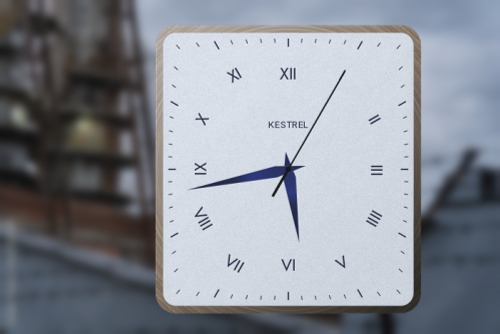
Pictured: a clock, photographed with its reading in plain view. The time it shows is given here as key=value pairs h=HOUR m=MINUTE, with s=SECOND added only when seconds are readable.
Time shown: h=5 m=43 s=5
